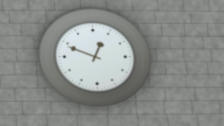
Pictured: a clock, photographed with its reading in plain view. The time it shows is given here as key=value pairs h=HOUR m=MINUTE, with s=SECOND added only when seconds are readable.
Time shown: h=12 m=49
